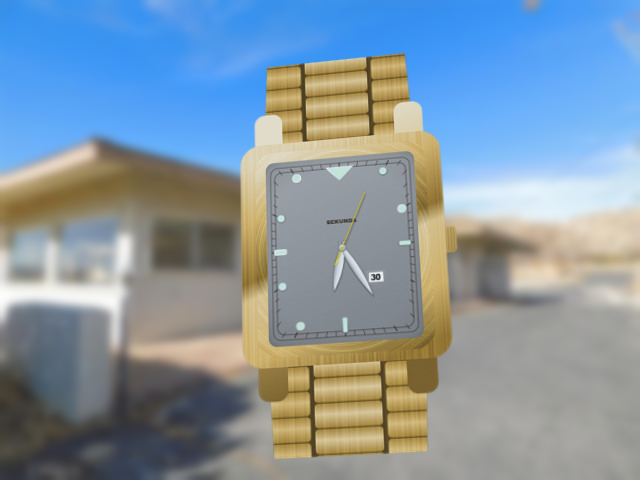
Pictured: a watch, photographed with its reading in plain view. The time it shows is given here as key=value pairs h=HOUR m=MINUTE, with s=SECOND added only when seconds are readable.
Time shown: h=6 m=25 s=4
